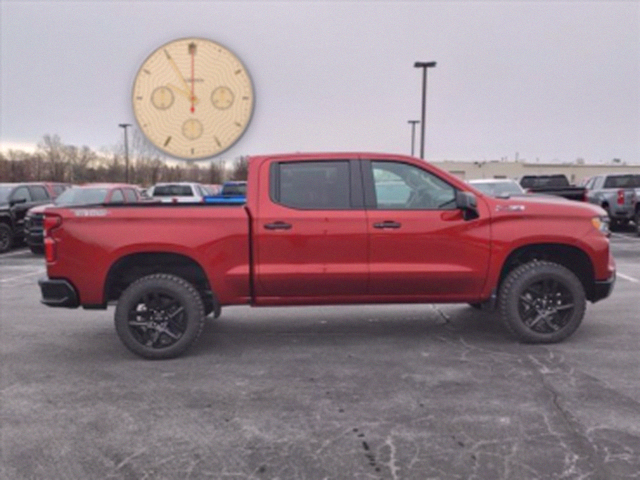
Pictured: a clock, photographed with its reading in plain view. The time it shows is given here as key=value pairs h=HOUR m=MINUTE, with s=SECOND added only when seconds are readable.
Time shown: h=9 m=55
